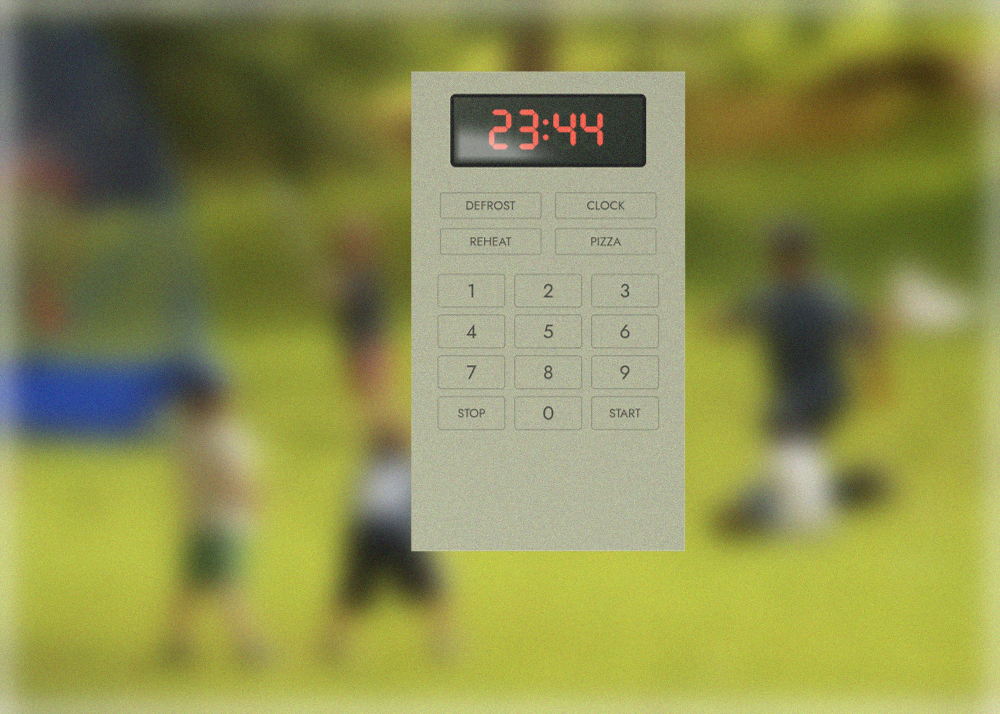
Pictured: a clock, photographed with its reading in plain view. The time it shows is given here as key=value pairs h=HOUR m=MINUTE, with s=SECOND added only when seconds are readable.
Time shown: h=23 m=44
